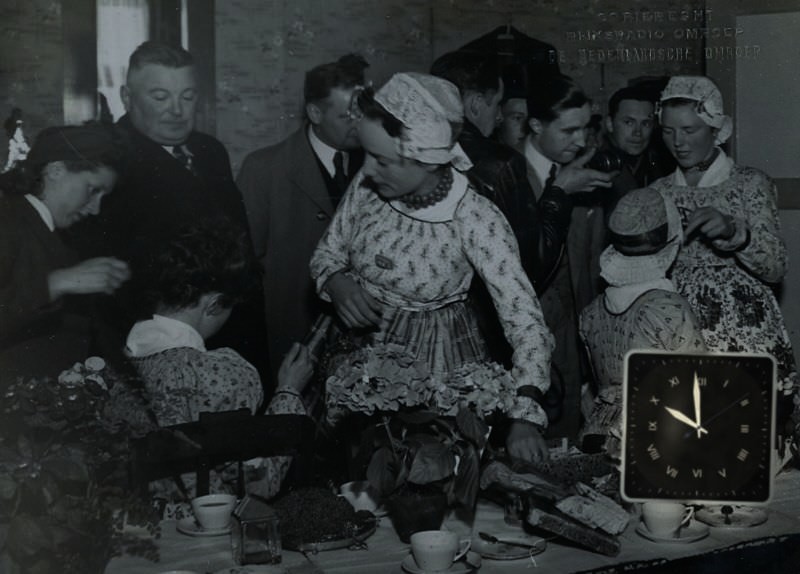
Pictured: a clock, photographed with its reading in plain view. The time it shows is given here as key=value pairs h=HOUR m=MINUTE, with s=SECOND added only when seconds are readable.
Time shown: h=9 m=59 s=9
